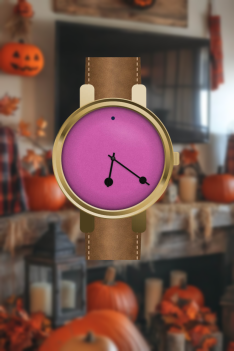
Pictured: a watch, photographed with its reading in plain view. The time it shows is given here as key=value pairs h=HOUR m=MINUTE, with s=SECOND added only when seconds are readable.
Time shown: h=6 m=21
